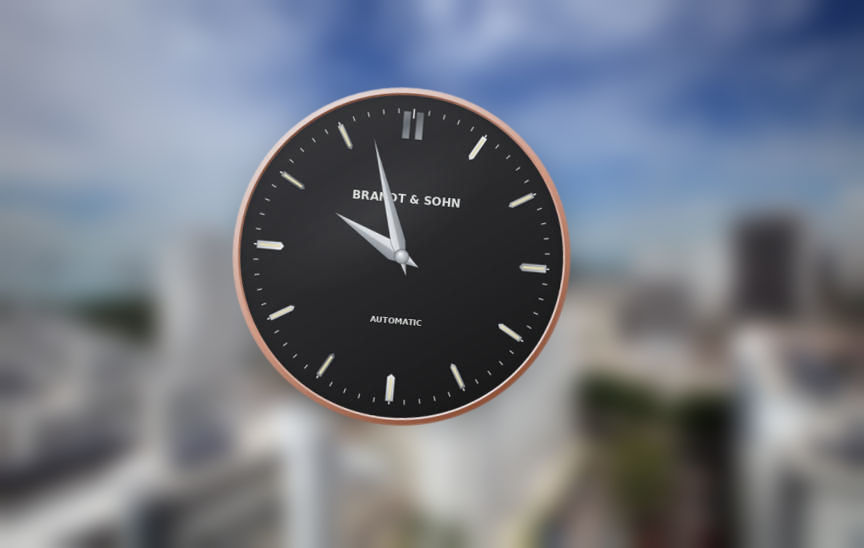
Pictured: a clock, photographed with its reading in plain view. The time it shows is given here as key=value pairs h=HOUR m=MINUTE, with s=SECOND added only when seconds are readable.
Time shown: h=9 m=57
